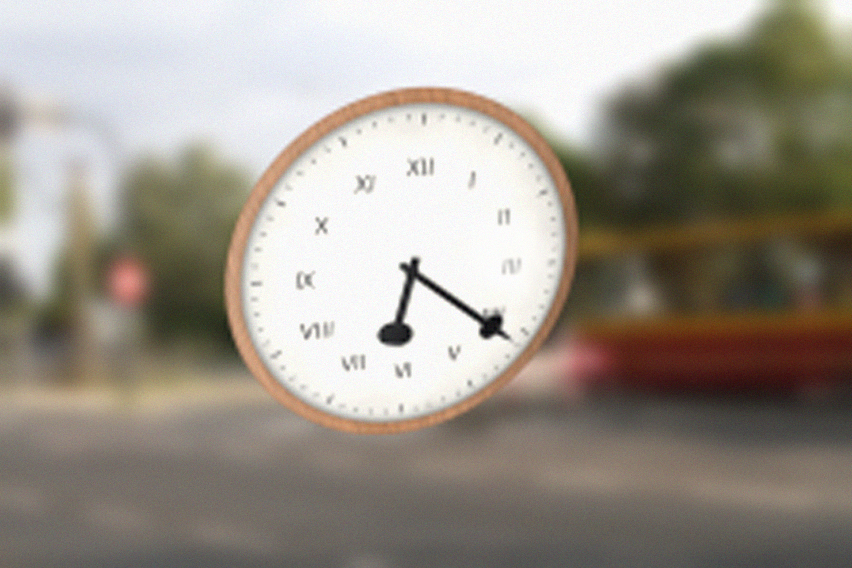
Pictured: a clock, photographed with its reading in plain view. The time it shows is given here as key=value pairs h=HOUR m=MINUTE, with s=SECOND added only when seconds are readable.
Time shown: h=6 m=21
